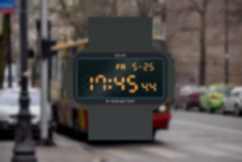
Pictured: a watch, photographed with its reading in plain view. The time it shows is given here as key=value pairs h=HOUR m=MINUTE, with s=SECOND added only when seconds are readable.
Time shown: h=17 m=45 s=44
